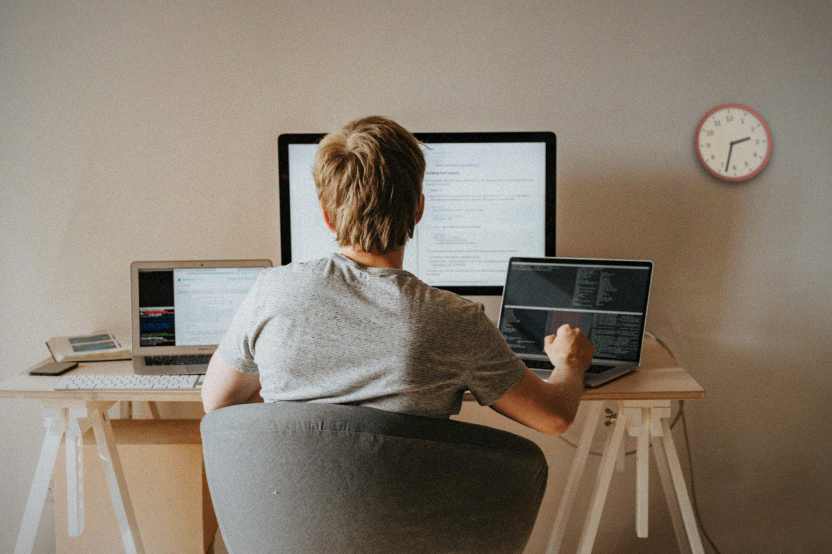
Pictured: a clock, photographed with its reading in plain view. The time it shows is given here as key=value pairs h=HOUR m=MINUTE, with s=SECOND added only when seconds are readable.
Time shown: h=2 m=33
